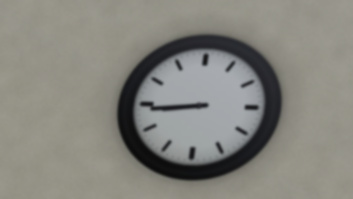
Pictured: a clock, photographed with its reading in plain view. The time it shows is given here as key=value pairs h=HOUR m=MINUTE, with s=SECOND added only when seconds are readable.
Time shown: h=8 m=44
